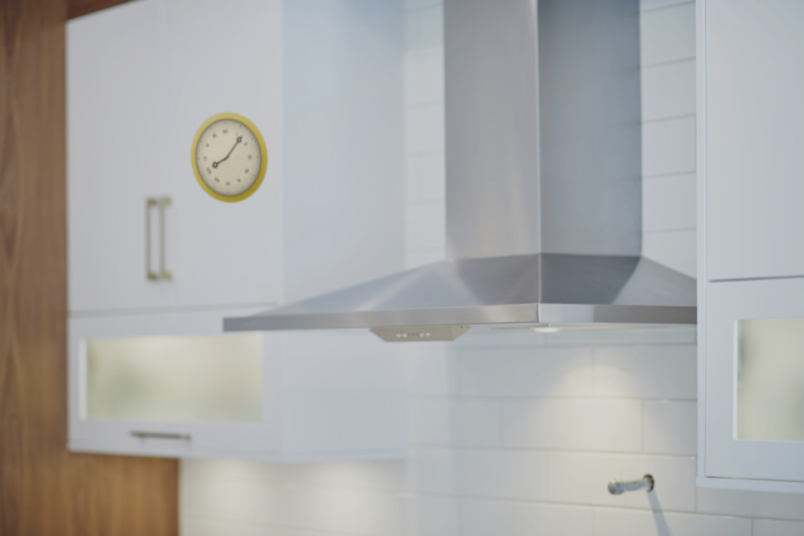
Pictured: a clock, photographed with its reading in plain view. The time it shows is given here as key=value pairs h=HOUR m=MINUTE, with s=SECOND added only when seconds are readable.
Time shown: h=8 m=7
